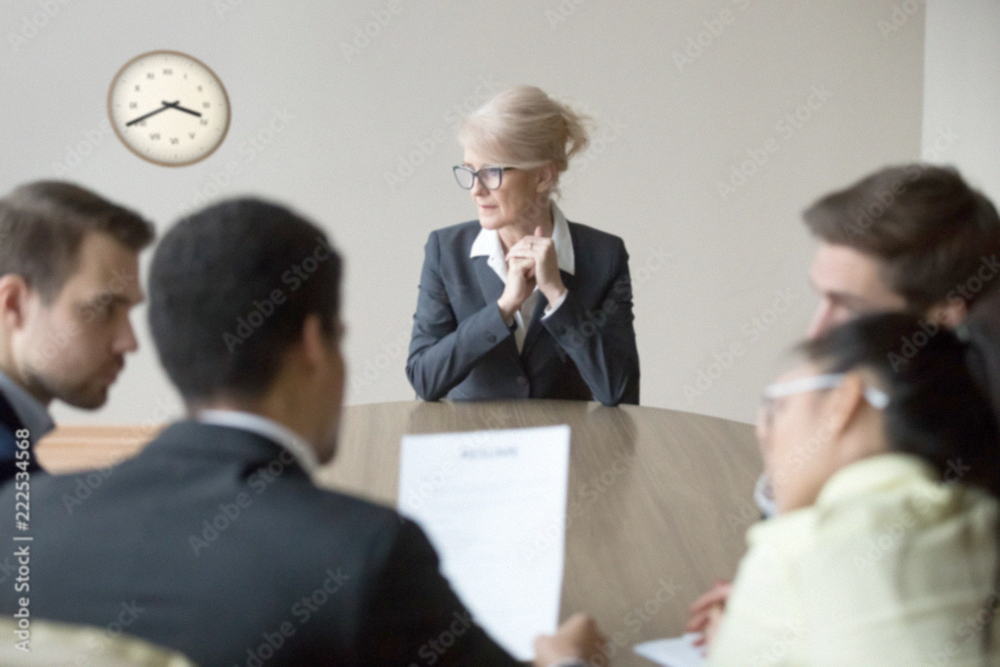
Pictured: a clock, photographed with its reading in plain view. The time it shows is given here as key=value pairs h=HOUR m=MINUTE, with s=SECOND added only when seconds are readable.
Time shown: h=3 m=41
